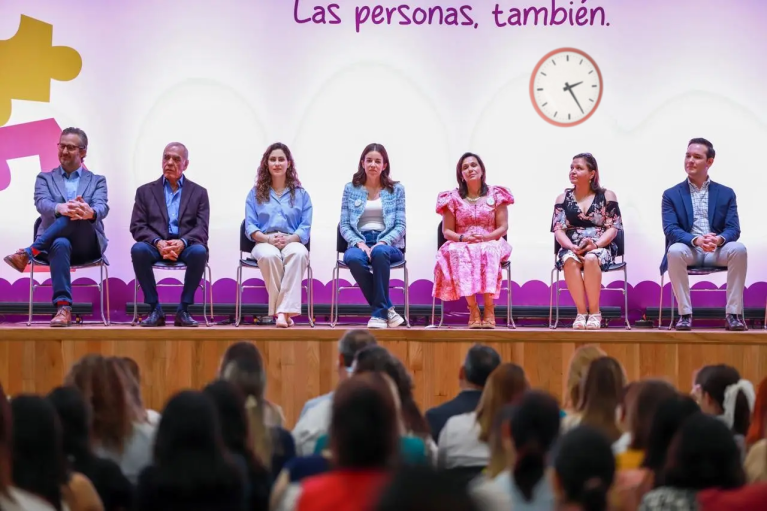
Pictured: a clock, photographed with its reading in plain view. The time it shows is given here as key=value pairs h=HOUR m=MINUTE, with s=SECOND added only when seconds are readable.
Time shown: h=2 m=25
